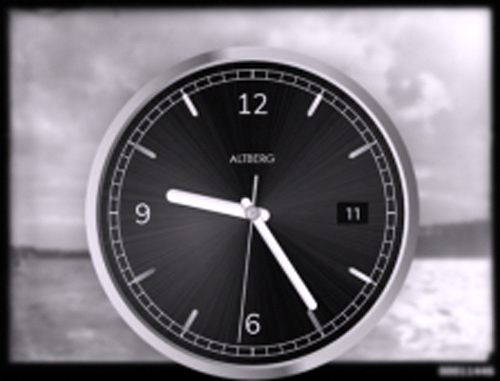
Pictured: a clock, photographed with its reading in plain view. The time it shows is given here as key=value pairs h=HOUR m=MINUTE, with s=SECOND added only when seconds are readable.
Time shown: h=9 m=24 s=31
